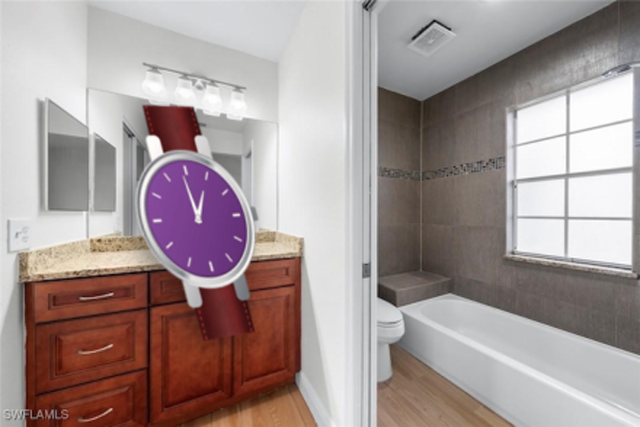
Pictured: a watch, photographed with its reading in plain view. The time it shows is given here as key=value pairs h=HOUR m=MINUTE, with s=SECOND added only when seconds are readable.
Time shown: h=12 m=59
